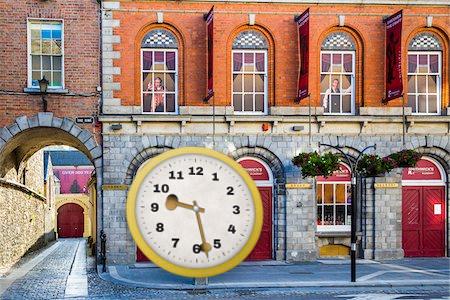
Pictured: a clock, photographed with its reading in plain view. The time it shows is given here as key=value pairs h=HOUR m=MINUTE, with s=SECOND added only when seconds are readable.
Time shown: h=9 m=28
